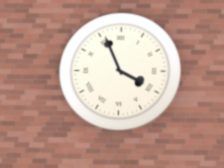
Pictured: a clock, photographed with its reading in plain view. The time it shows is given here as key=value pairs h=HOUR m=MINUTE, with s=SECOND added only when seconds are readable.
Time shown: h=3 m=56
